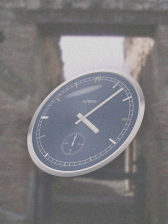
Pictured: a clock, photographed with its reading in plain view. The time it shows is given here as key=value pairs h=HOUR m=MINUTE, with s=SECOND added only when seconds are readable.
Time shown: h=4 m=7
